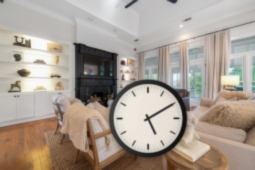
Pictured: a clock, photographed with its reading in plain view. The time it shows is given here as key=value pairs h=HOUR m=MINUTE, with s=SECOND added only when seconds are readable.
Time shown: h=5 m=10
